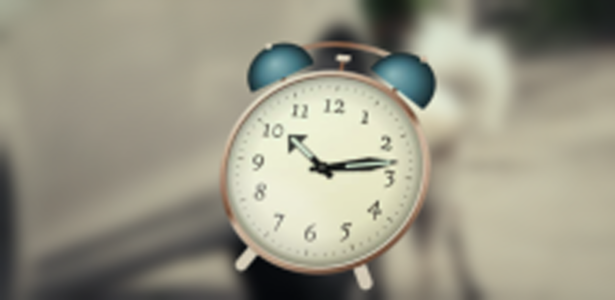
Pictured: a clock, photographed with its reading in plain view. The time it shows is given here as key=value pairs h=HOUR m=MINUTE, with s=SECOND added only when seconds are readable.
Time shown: h=10 m=13
